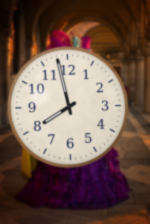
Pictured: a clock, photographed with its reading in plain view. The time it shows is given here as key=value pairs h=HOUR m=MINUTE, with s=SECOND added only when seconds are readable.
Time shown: h=7 m=58
